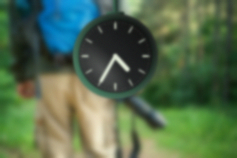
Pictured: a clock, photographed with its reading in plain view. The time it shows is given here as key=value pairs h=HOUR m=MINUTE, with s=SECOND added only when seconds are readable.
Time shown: h=4 m=35
